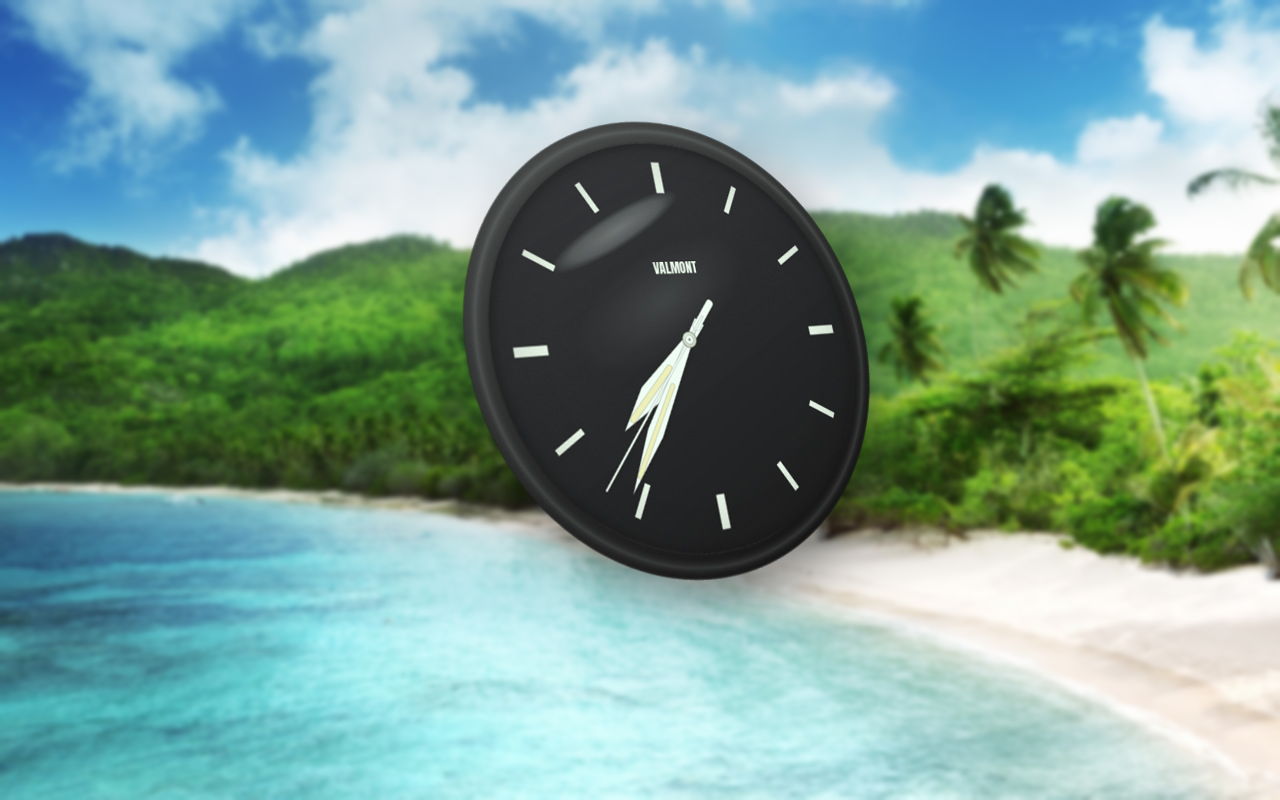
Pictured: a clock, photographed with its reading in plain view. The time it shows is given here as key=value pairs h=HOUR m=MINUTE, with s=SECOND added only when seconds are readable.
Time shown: h=7 m=35 s=37
